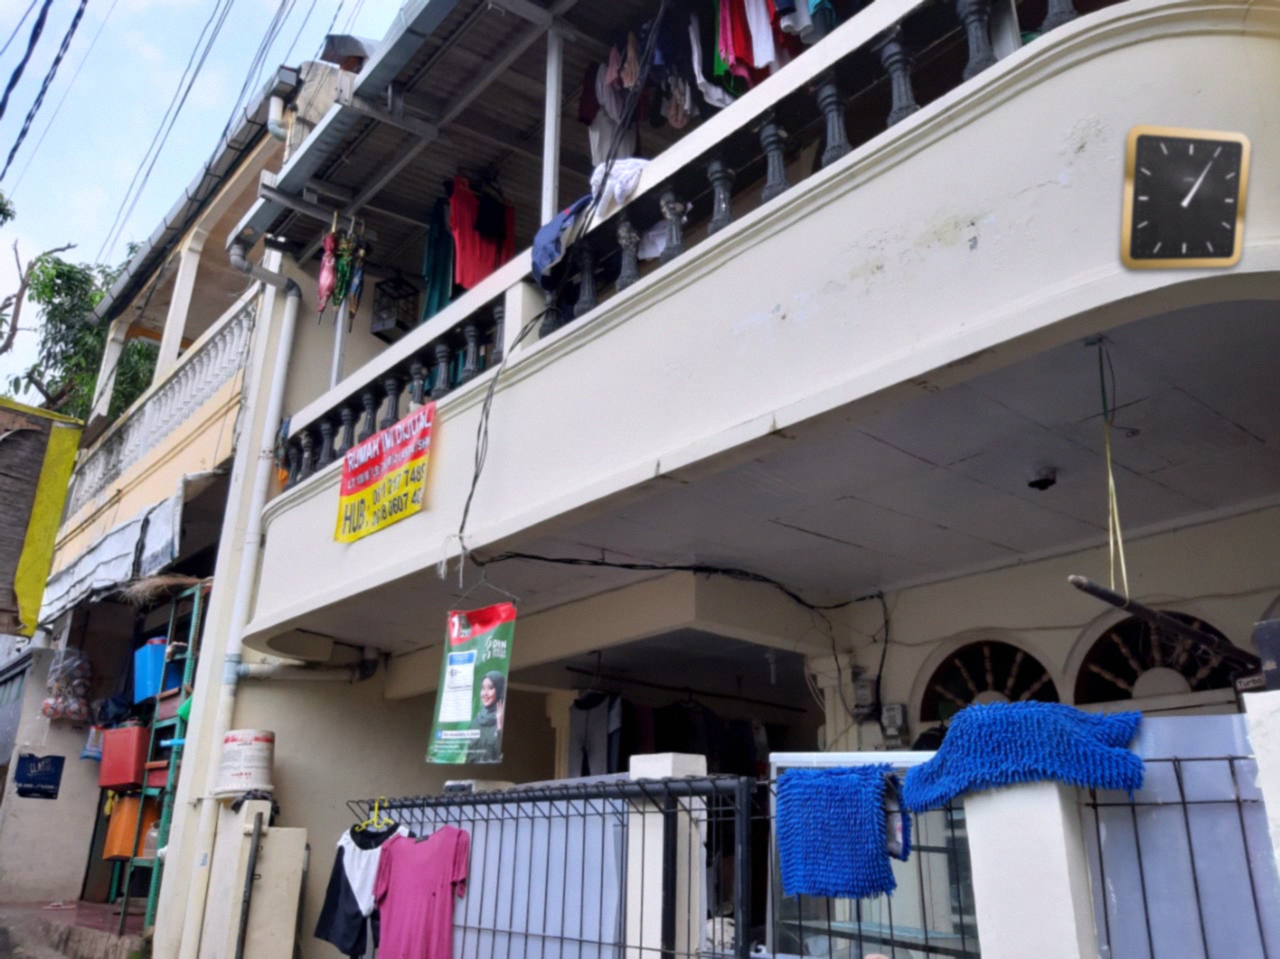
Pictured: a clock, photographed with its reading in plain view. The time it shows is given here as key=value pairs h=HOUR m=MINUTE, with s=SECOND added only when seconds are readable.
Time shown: h=1 m=5
